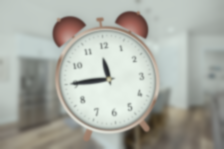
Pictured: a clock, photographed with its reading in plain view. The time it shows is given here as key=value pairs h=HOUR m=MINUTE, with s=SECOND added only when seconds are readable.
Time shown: h=11 m=45
